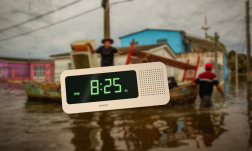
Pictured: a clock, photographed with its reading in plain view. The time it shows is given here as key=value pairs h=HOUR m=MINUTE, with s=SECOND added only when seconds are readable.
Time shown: h=8 m=25
